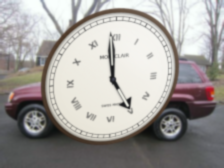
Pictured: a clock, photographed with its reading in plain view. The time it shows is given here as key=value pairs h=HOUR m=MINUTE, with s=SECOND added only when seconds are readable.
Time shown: h=4 m=59
